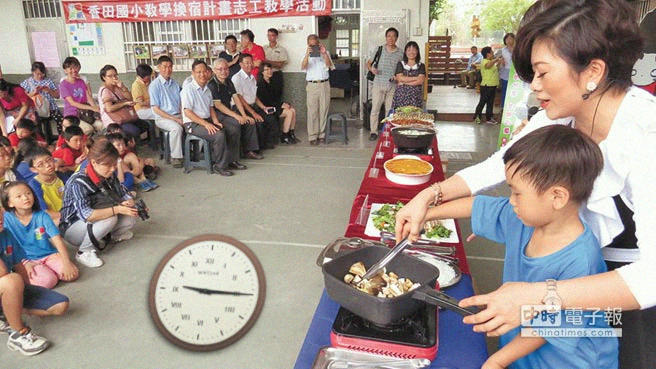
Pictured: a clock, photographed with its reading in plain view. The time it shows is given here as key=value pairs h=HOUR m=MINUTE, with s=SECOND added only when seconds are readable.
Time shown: h=9 m=15
